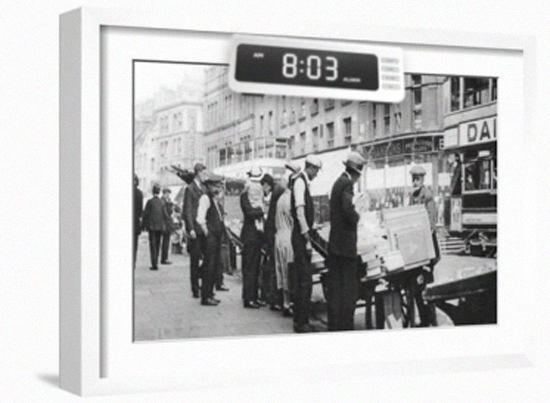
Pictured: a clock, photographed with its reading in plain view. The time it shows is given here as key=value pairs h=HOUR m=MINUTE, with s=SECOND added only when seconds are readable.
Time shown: h=8 m=3
